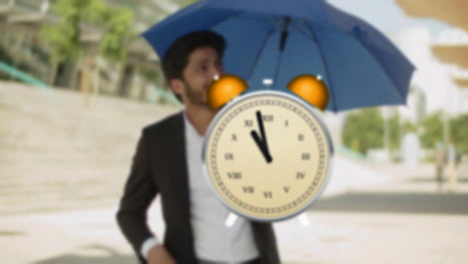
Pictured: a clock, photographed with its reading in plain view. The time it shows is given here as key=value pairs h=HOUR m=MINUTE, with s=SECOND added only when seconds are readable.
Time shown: h=10 m=58
